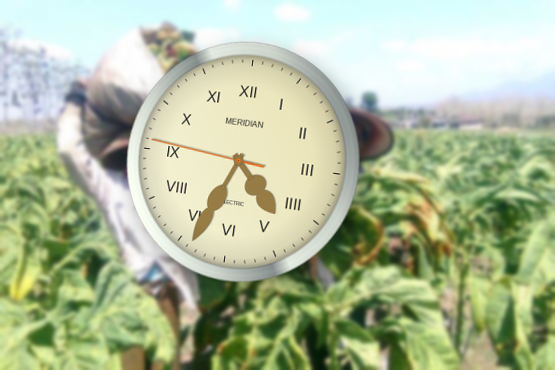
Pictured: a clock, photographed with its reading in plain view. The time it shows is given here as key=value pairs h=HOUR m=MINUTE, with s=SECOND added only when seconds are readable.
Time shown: h=4 m=33 s=46
